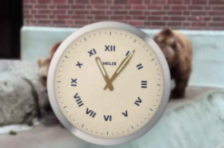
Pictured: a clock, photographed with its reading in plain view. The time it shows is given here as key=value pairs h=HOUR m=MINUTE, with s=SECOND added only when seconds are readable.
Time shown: h=11 m=6
